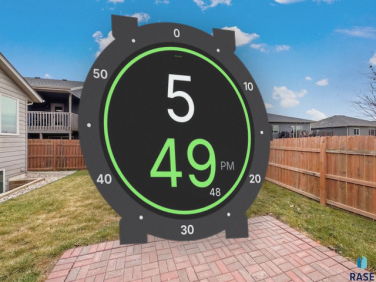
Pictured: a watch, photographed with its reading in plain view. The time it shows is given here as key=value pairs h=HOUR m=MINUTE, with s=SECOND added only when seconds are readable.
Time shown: h=5 m=49 s=48
